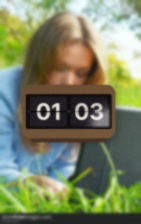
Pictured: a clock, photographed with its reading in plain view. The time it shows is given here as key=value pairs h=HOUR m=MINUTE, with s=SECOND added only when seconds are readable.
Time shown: h=1 m=3
